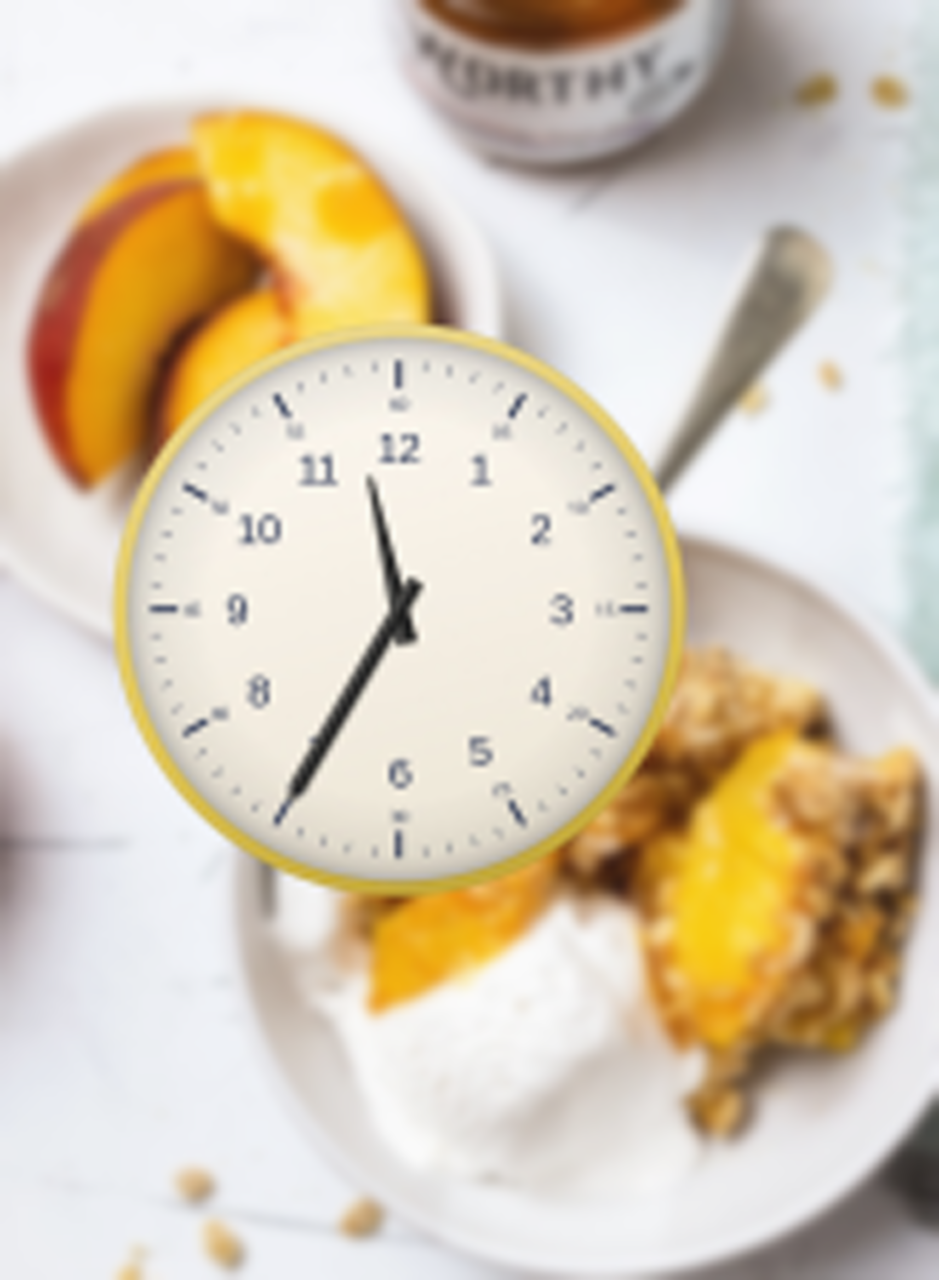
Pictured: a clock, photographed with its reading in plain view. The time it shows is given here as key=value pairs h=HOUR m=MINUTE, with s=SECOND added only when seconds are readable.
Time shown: h=11 m=35
